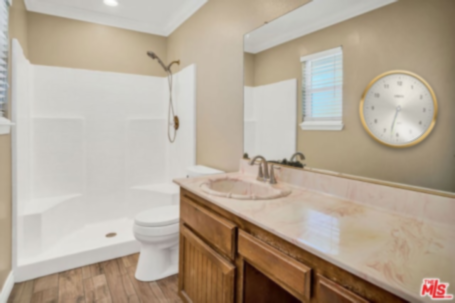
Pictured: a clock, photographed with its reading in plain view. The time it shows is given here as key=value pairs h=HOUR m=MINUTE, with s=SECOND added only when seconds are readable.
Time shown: h=6 m=32
